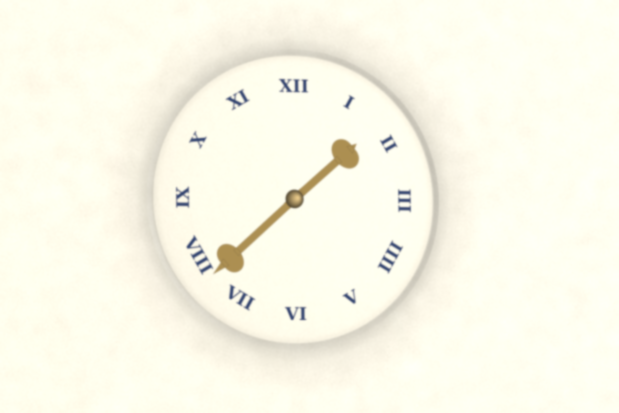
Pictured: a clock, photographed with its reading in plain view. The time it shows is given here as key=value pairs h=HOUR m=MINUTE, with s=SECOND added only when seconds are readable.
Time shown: h=1 m=38
